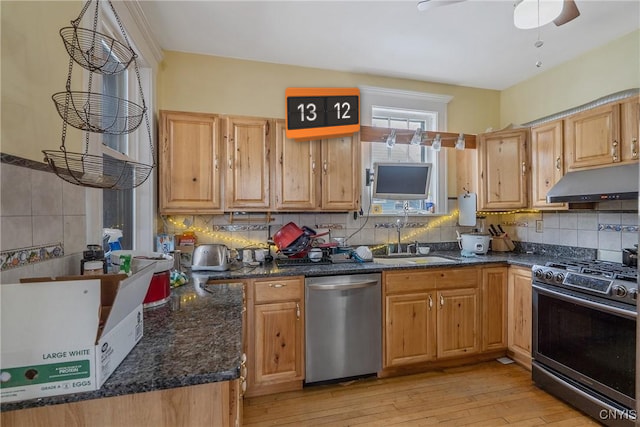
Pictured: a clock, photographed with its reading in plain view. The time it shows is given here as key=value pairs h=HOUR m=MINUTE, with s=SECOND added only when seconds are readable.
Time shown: h=13 m=12
